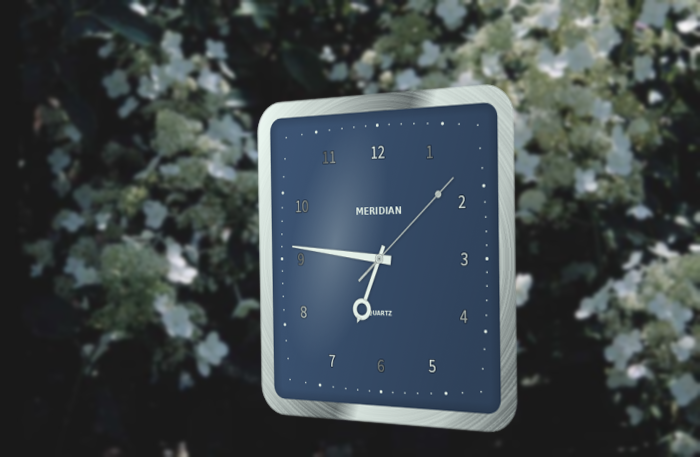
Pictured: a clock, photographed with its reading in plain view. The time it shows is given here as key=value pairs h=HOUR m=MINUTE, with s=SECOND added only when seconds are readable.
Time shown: h=6 m=46 s=8
